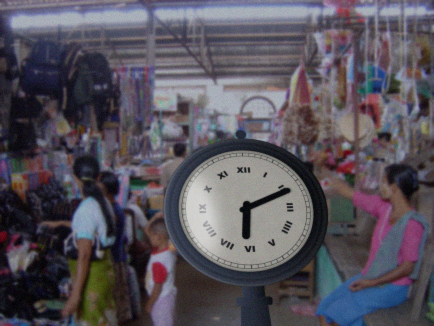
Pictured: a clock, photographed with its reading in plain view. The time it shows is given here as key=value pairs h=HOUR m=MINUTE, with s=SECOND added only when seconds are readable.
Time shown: h=6 m=11
